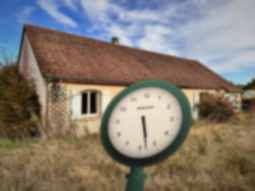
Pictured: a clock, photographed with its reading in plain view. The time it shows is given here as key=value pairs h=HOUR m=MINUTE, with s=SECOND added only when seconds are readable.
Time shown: h=5 m=28
